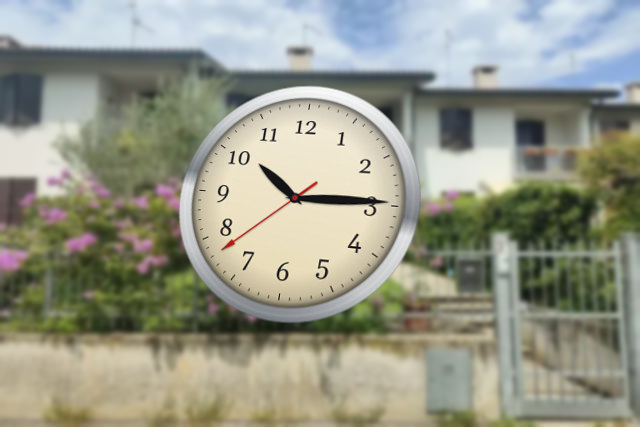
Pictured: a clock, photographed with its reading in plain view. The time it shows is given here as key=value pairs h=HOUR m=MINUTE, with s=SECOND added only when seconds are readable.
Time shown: h=10 m=14 s=38
